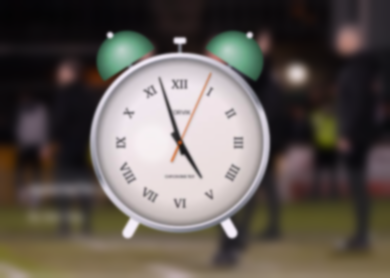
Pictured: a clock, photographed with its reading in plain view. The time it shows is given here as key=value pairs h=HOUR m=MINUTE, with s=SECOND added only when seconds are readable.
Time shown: h=4 m=57 s=4
